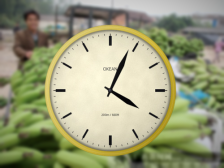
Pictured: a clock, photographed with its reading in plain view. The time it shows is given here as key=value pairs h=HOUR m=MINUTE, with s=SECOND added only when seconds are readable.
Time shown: h=4 m=4
